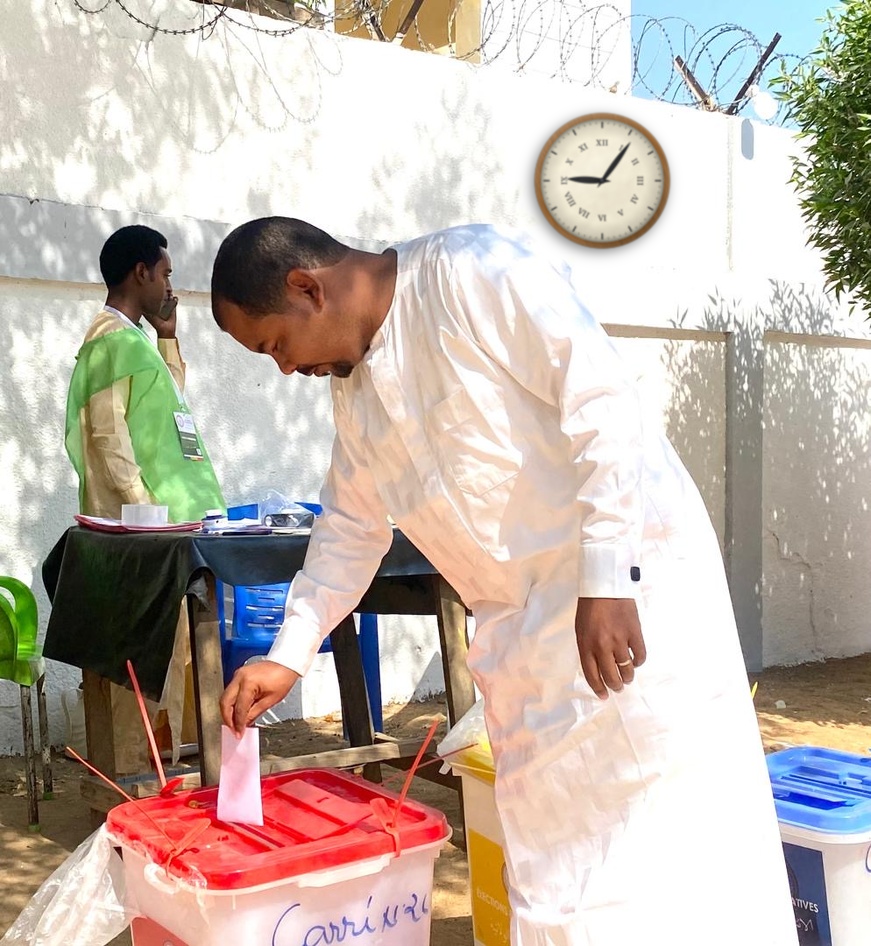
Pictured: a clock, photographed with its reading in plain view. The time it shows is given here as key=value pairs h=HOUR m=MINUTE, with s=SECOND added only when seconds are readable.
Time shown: h=9 m=6
